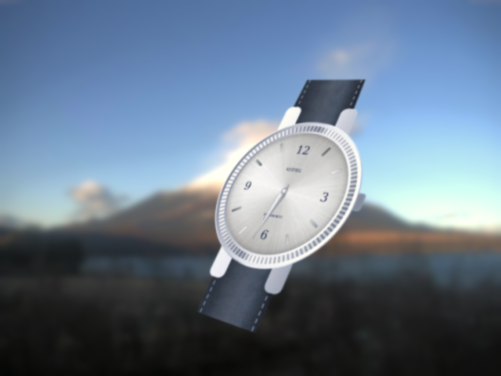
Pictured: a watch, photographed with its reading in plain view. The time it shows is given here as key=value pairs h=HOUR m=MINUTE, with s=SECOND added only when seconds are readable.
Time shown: h=6 m=32
